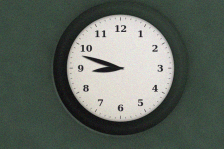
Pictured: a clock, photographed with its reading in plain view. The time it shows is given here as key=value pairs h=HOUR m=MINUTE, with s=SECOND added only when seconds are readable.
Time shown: h=8 m=48
